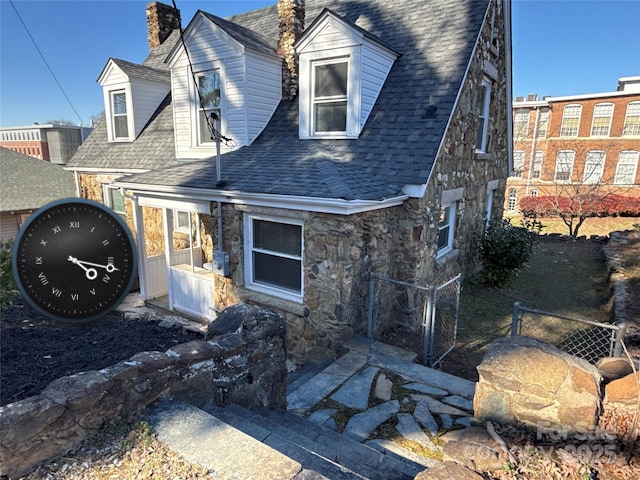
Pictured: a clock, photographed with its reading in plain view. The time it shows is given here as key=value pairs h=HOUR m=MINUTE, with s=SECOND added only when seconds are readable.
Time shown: h=4 m=17
